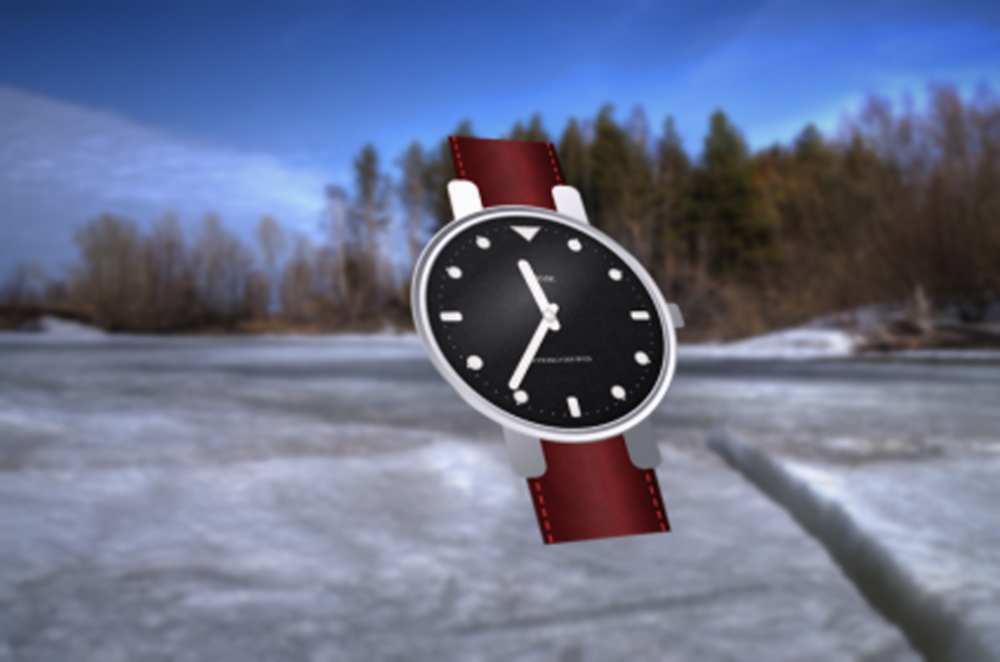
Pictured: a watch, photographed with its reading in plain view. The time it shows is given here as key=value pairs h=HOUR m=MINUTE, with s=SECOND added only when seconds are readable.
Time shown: h=11 m=36
